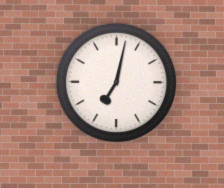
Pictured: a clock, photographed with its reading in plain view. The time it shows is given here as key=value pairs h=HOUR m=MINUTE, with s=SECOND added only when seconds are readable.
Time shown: h=7 m=2
